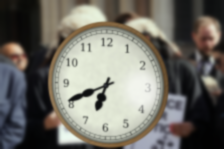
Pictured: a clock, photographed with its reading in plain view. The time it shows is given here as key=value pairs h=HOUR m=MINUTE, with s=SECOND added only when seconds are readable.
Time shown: h=6 m=41
